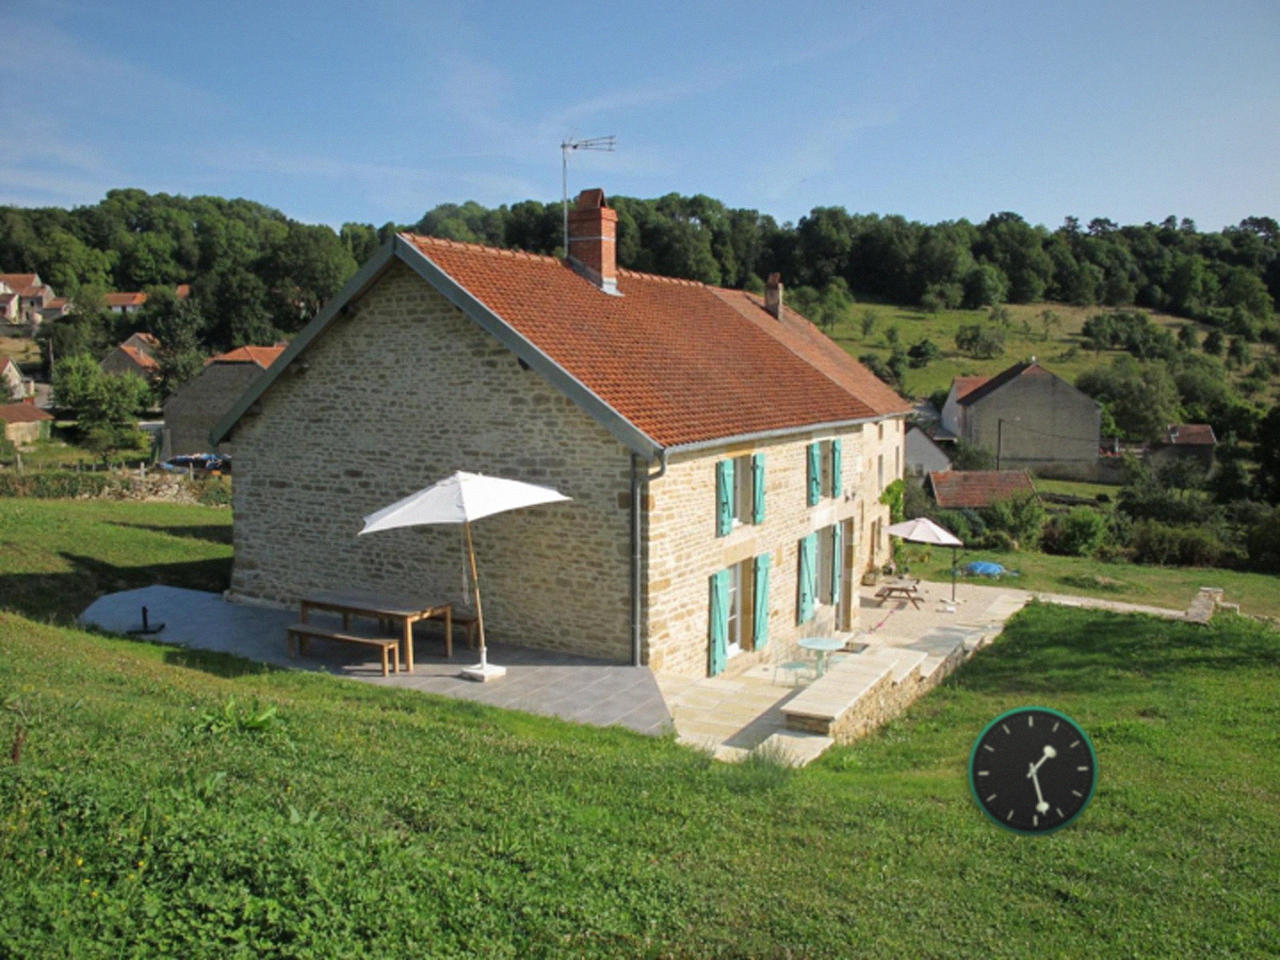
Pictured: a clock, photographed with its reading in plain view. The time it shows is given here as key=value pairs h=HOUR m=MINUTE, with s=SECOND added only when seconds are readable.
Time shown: h=1 m=28
